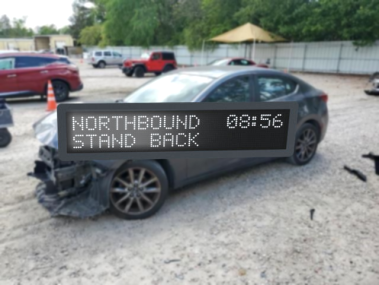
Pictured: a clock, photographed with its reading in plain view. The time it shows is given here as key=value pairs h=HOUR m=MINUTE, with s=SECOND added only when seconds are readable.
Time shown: h=8 m=56
